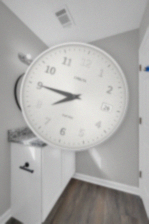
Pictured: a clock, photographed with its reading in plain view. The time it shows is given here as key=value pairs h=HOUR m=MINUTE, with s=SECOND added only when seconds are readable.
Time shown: h=7 m=45
